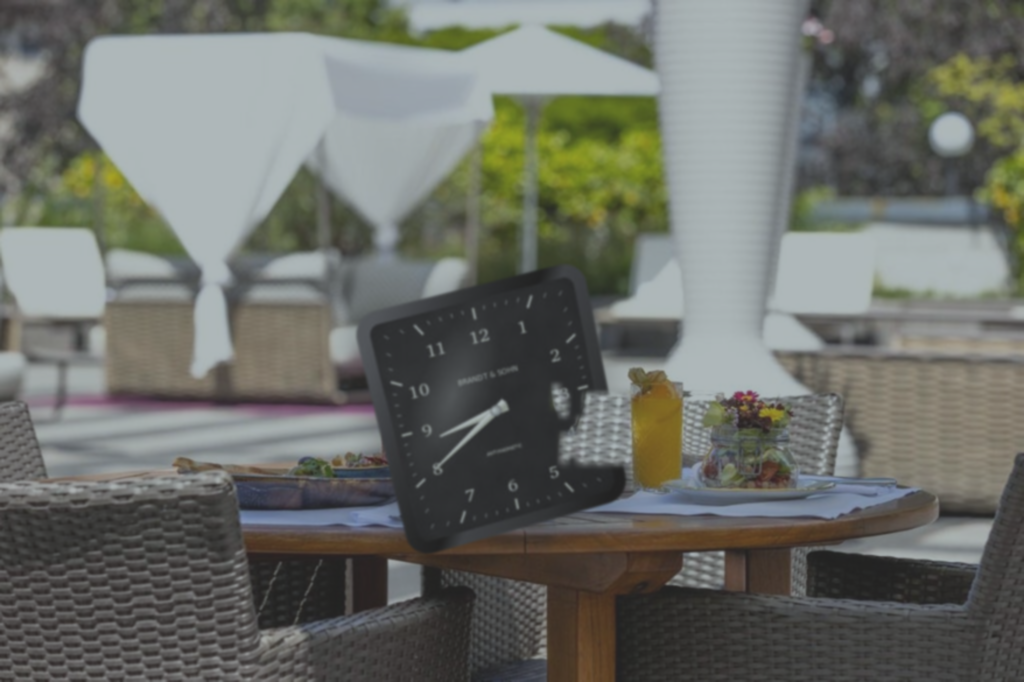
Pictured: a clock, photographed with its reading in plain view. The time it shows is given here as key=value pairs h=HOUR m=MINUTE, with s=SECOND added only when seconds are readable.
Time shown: h=8 m=40
